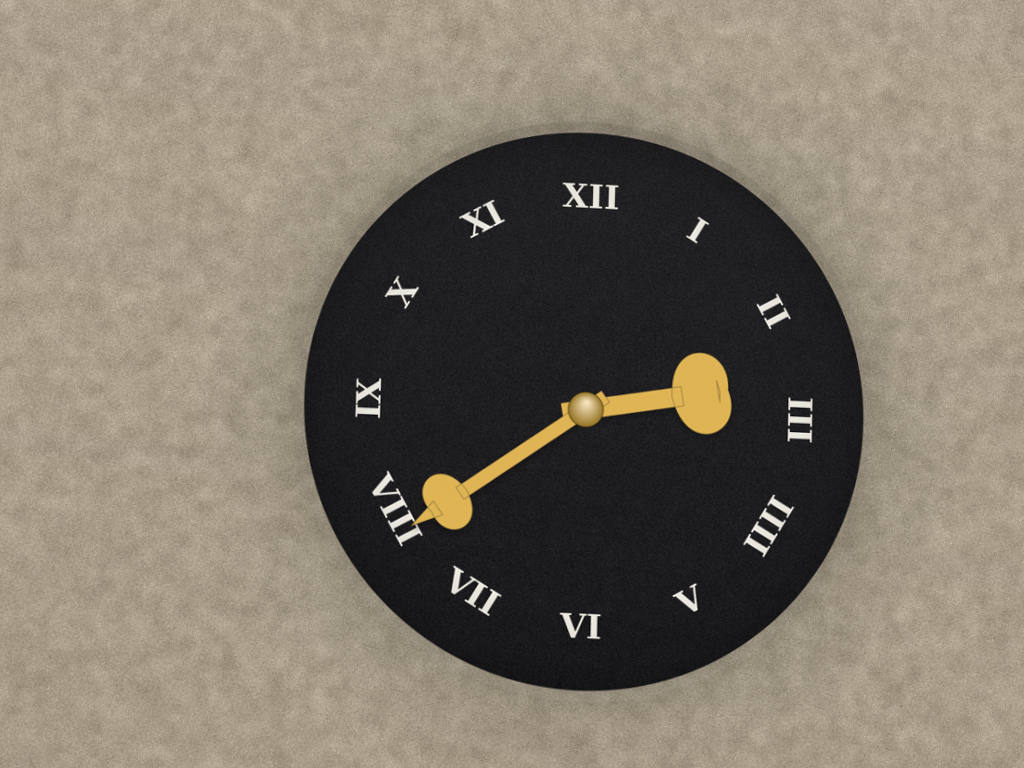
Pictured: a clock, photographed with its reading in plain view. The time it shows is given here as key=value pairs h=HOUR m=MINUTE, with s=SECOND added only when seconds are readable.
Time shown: h=2 m=39
